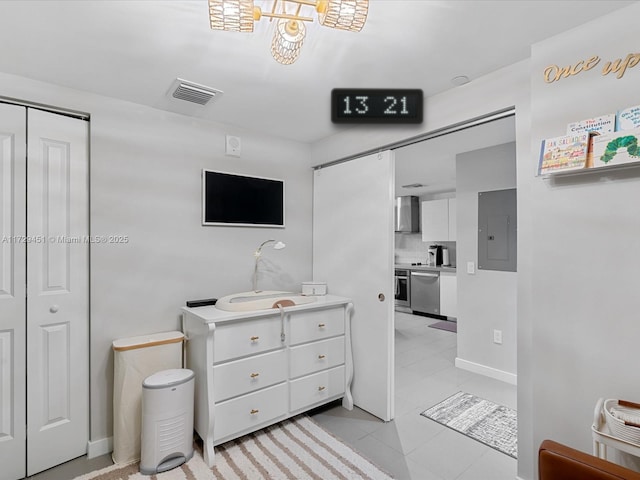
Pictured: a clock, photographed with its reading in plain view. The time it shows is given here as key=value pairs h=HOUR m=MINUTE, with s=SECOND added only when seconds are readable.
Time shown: h=13 m=21
